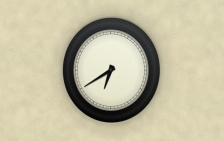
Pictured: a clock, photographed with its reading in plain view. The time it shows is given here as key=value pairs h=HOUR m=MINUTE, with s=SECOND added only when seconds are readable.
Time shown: h=6 m=40
